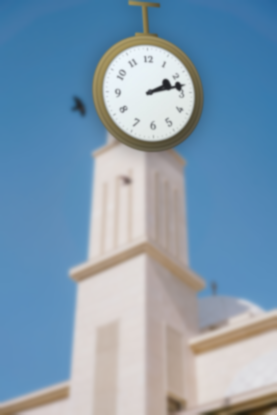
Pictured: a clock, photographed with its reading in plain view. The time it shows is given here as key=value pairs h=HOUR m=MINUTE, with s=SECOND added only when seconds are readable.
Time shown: h=2 m=13
